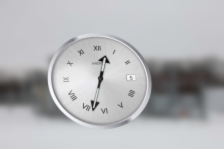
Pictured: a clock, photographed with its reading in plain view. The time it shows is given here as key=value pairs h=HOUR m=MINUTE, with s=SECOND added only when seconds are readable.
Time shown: h=12 m=33
